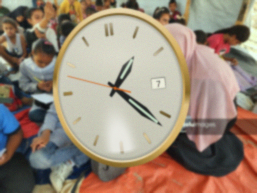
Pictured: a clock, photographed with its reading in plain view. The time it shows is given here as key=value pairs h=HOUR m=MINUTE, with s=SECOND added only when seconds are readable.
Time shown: h=1 m=21 s=48
